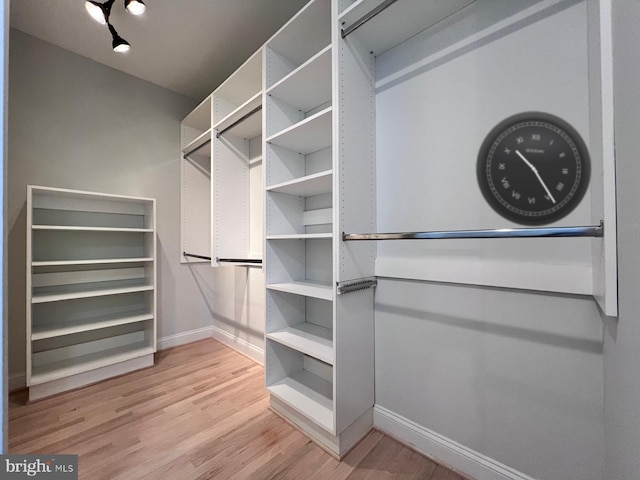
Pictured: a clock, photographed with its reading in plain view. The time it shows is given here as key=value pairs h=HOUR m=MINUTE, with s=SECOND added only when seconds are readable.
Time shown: h=10 m=24
